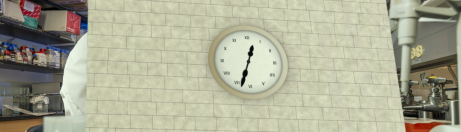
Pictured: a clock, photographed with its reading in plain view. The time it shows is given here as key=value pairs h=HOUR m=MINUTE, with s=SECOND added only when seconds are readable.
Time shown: h=12 m=33
